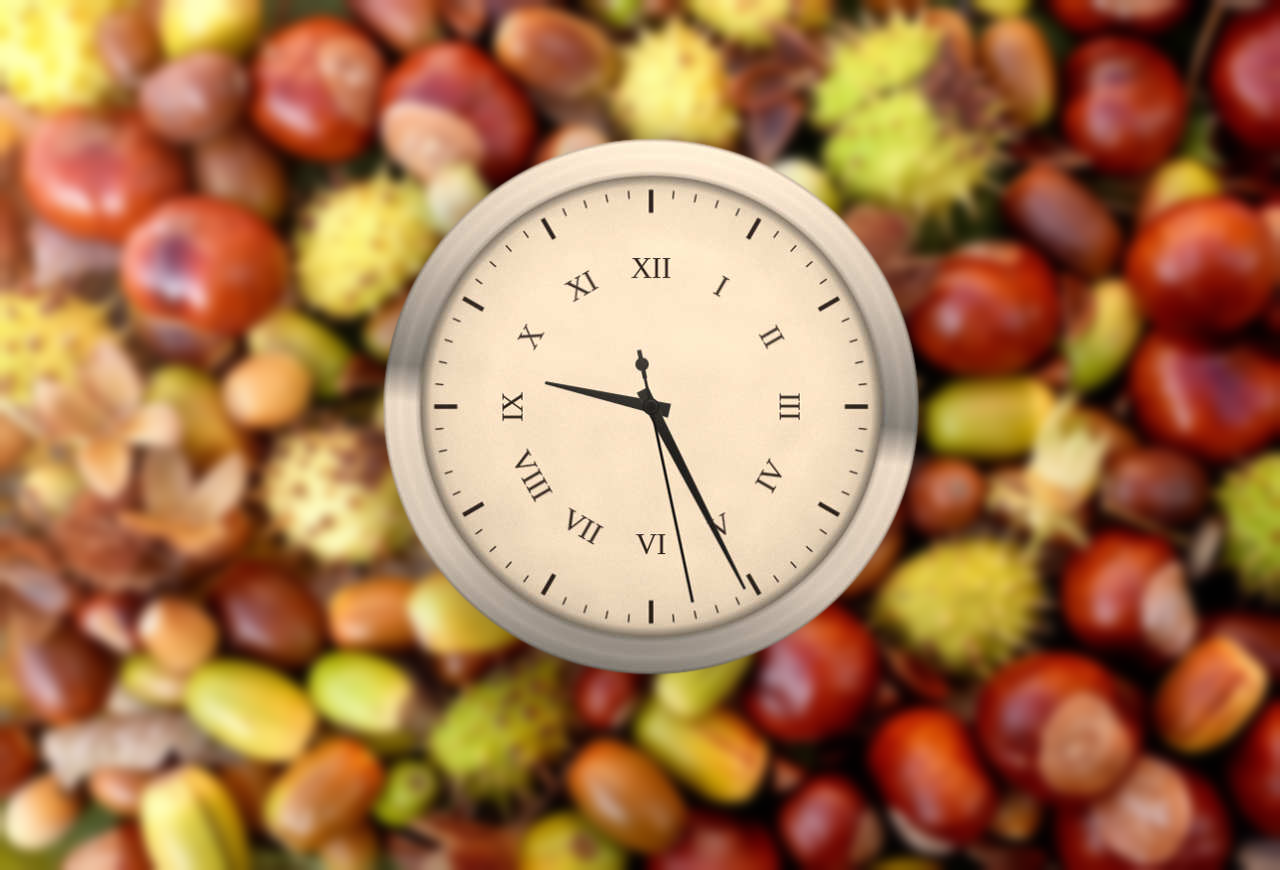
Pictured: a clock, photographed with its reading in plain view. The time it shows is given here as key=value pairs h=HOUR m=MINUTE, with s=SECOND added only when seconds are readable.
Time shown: h=9 m=25 s=28
